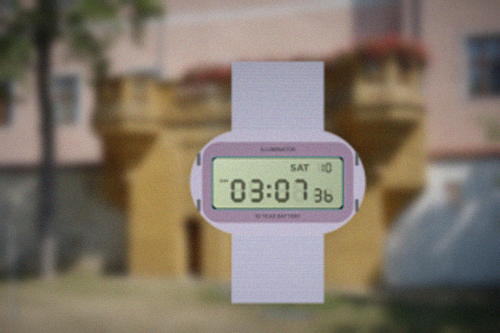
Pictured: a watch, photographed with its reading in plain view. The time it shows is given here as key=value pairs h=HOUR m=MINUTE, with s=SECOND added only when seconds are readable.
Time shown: h=3 m=7 s=36
